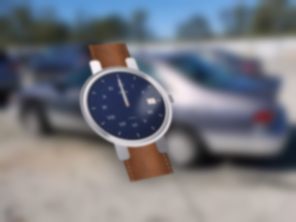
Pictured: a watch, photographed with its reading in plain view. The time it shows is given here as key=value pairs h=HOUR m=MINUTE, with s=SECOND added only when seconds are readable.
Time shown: h=12 m=0
